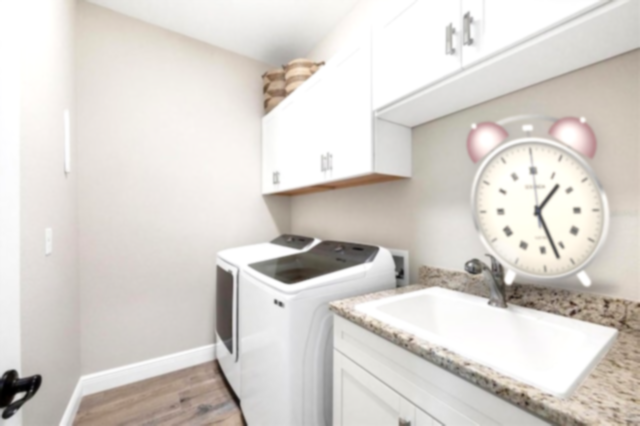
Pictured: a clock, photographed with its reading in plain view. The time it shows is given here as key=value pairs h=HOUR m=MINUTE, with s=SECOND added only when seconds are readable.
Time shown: h=1 m=27 s=0
